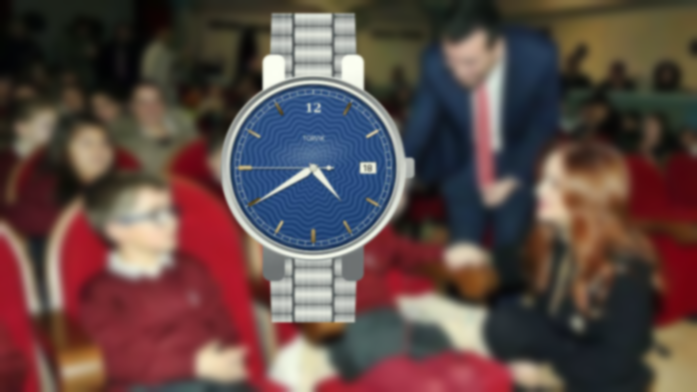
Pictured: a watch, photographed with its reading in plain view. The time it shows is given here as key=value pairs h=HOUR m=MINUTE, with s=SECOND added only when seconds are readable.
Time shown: h=4 m=39 s=45
